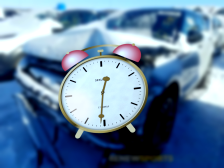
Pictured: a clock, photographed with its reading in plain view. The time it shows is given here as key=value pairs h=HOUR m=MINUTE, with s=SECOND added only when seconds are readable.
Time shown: h=12 m=31
